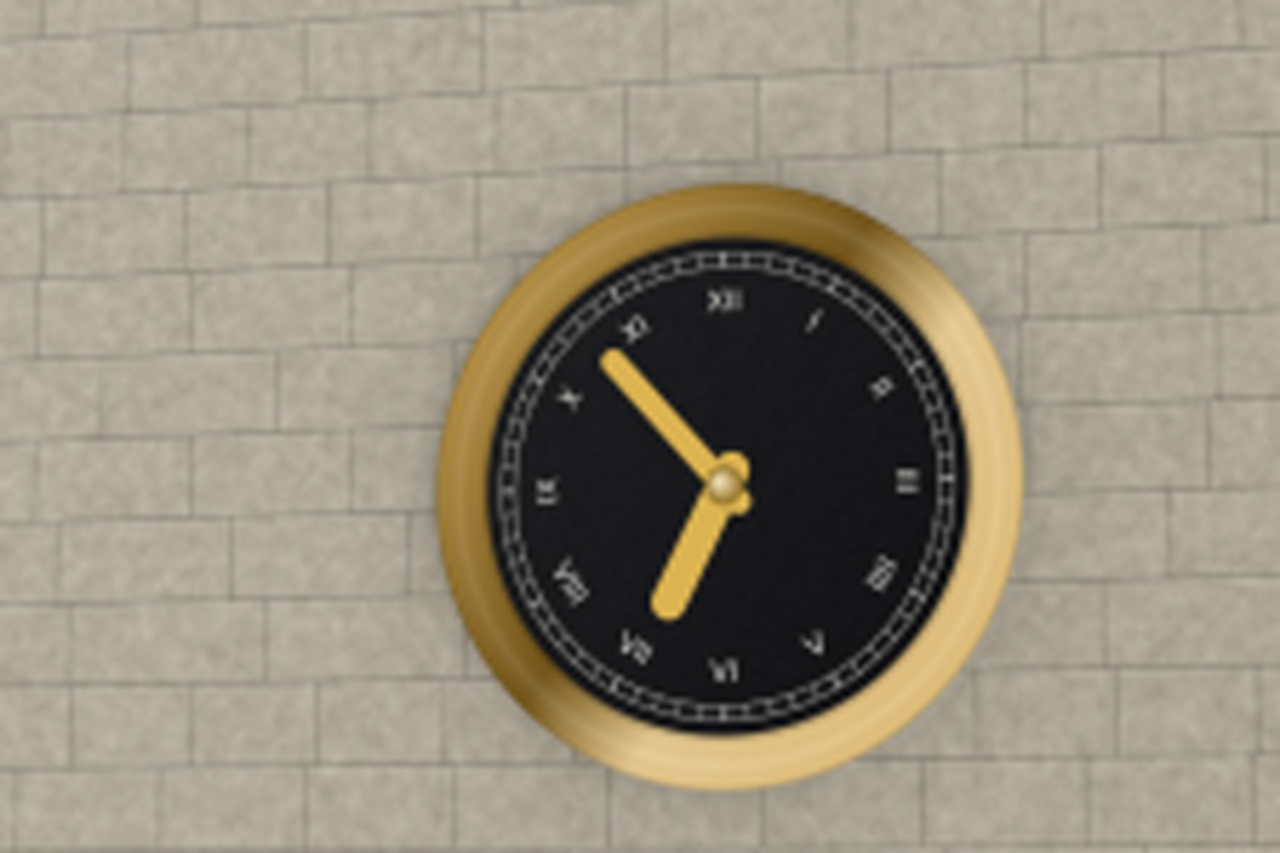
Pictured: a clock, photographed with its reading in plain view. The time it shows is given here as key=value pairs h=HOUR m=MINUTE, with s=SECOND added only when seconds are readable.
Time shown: h=6 m=53
